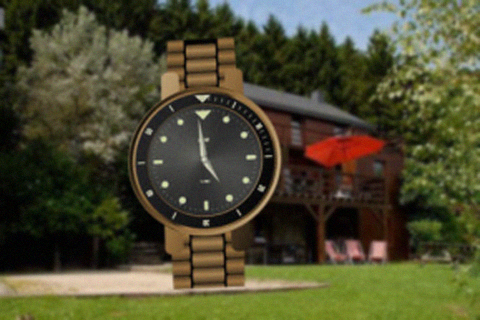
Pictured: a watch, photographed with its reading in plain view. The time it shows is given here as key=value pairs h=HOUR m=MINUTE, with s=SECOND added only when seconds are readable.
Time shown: h=4 m=59
